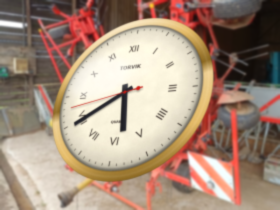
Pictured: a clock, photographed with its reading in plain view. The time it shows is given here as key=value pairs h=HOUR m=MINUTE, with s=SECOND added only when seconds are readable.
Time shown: h=5 m=39 s=43
